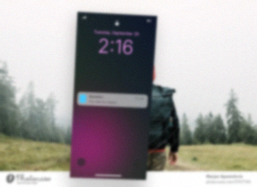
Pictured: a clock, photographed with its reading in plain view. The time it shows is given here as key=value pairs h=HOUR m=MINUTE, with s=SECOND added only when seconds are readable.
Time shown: h=2 m=16
